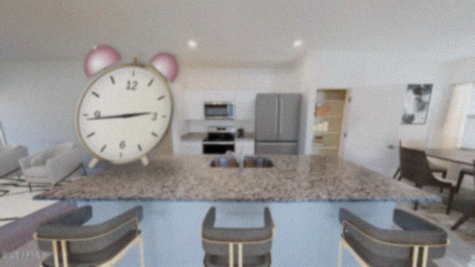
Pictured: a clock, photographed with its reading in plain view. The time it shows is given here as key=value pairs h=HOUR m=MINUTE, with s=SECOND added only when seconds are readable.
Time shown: h=2 m=44
